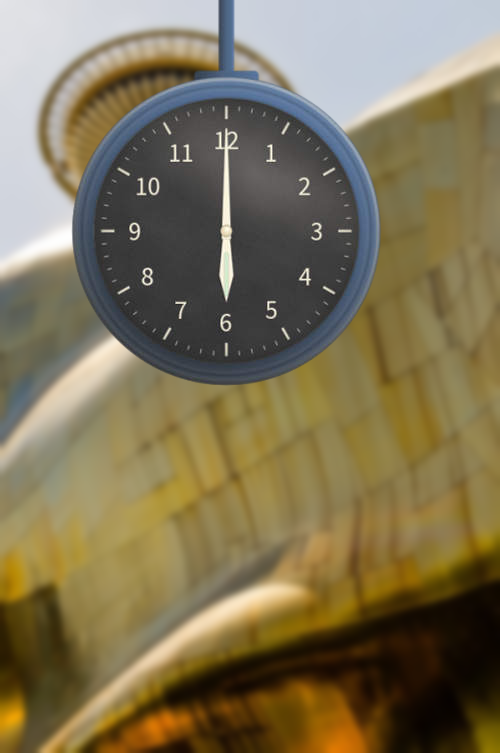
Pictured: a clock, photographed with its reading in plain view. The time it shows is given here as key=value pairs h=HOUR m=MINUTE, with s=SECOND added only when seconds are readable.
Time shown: h=6 m=0
